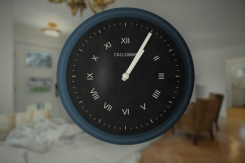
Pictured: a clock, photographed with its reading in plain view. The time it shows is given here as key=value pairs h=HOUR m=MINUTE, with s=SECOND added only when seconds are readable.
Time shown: h=1 m=5
